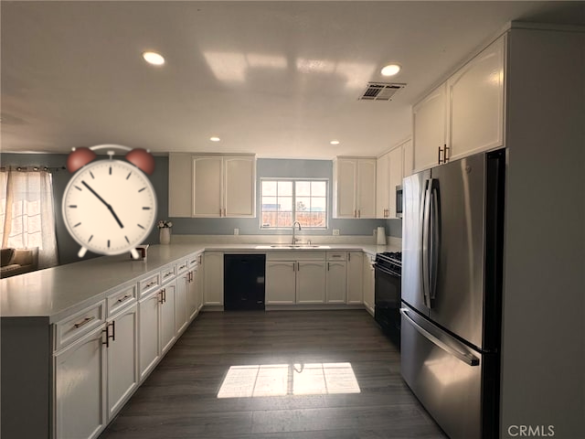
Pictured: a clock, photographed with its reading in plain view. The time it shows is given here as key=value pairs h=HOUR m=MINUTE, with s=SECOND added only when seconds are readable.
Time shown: h=4 m=52
